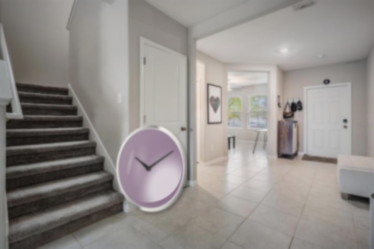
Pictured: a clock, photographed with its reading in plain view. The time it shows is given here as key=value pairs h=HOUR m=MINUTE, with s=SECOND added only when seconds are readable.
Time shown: h=10 m=10
